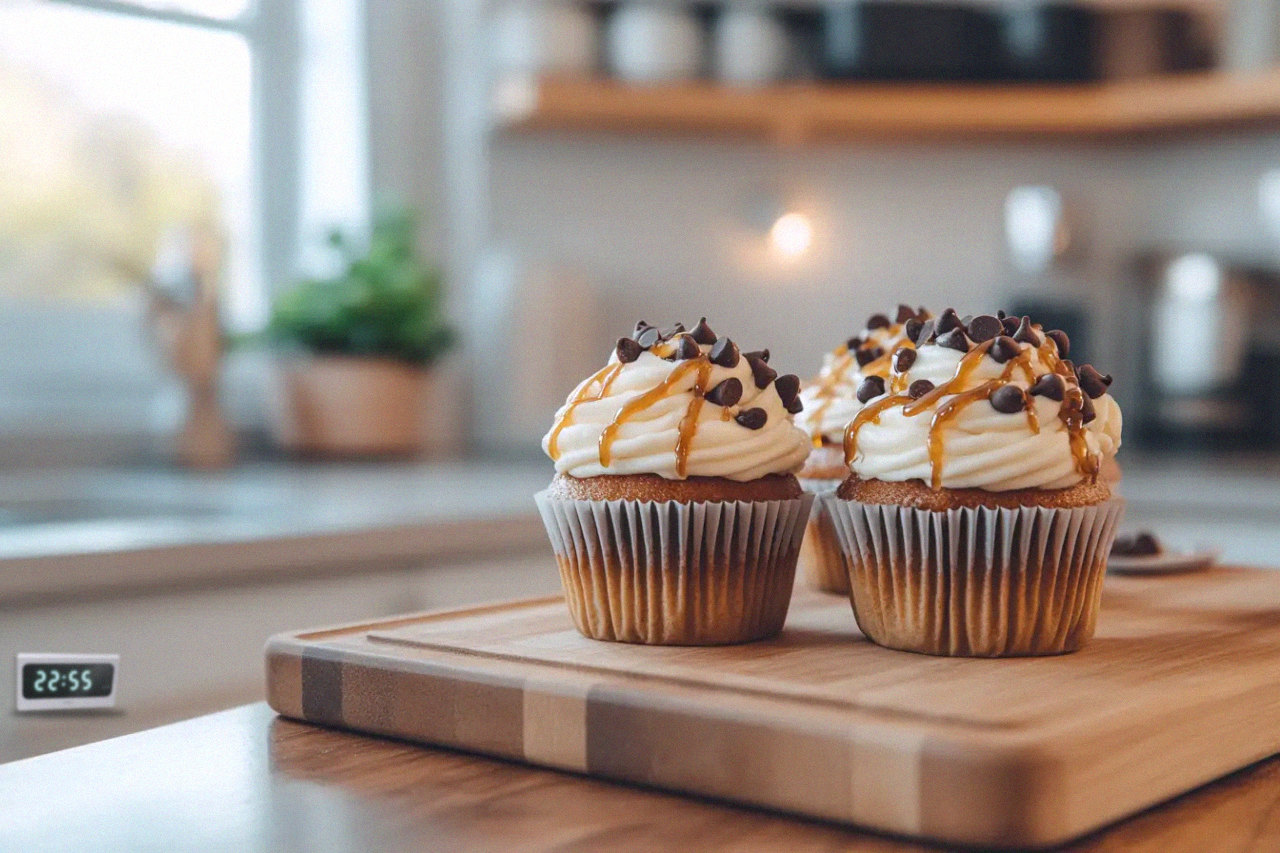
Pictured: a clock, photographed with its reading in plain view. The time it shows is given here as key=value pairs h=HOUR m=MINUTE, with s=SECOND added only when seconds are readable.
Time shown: h=22 m=55
